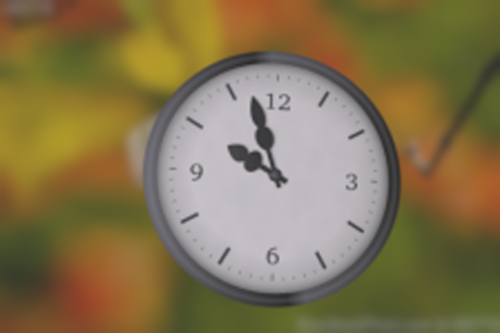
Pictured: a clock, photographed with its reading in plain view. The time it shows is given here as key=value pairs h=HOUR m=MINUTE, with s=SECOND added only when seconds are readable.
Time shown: h=9 m=57
